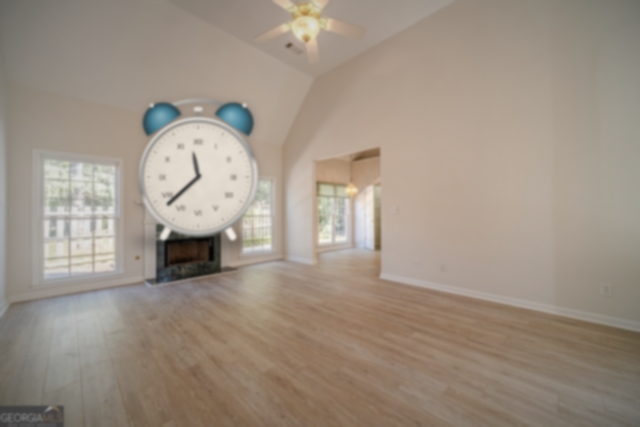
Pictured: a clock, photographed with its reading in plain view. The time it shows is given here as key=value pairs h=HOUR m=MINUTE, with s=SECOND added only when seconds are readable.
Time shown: h=11 m=38
